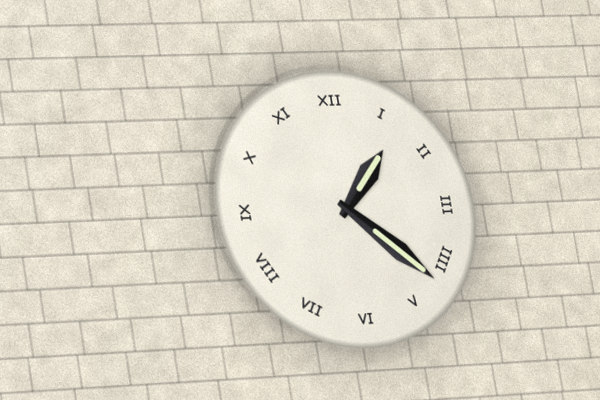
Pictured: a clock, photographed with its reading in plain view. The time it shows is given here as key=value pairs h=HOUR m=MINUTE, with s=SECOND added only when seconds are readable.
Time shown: h=1 m=22
